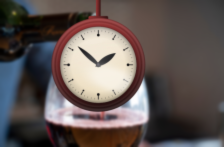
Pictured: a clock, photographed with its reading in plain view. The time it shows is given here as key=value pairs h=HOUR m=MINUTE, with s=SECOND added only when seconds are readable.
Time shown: h=1 m=52
